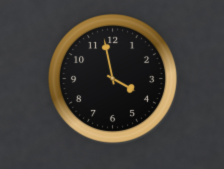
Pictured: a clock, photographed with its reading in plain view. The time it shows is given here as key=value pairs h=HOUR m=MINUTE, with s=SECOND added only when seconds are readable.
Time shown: h=3 m=58
